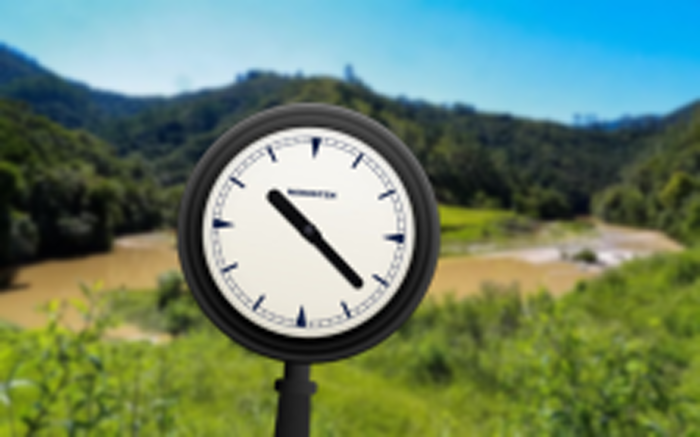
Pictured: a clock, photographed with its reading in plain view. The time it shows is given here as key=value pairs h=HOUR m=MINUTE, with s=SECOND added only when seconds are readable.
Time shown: h=10 m=22
